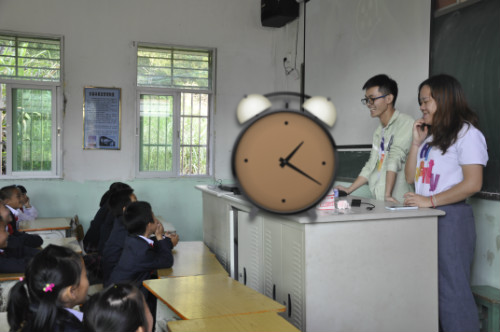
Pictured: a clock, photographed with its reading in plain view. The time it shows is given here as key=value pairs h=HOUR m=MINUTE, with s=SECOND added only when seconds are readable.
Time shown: h=1 m=20
